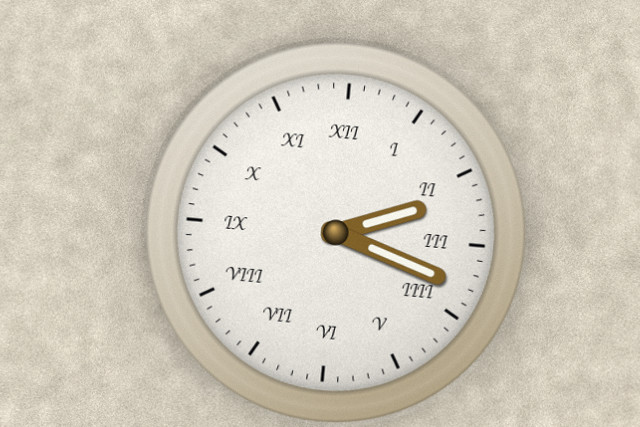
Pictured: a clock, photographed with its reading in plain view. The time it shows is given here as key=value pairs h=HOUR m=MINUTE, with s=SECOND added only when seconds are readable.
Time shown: h=2 m=18
